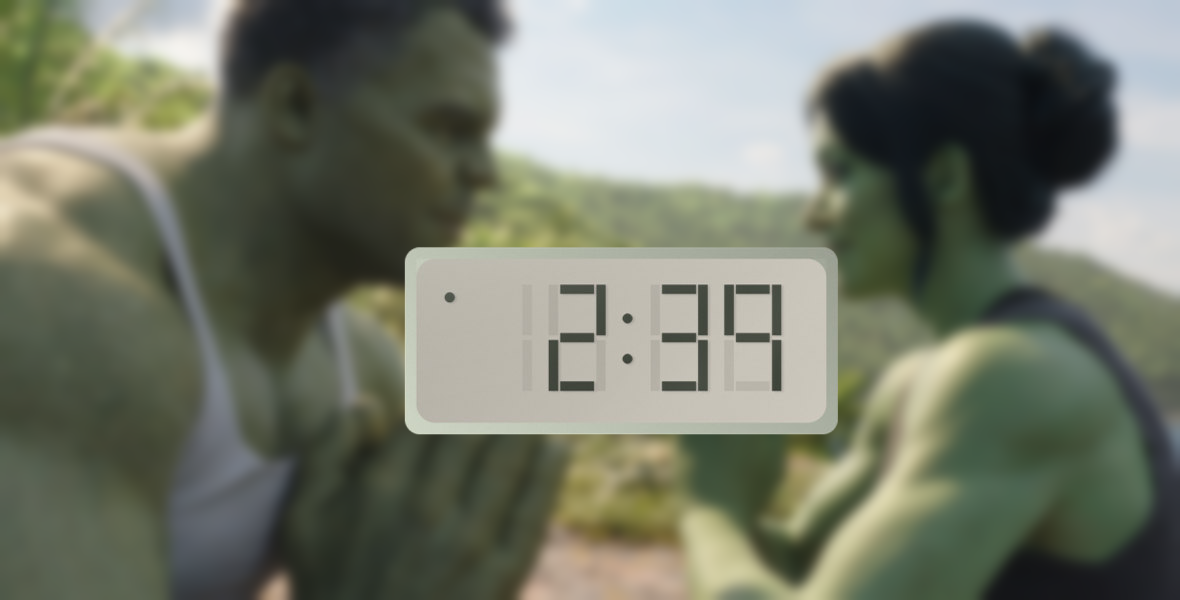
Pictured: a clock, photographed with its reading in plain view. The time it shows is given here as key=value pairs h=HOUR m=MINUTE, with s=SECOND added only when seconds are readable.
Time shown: h=2 m=39
